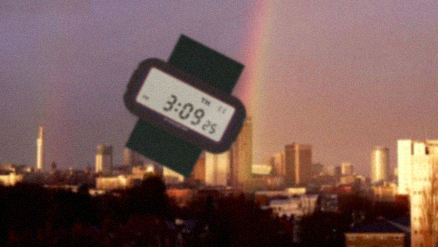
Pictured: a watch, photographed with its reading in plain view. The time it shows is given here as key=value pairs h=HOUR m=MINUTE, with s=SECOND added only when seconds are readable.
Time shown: h=3 m=9 s=25
